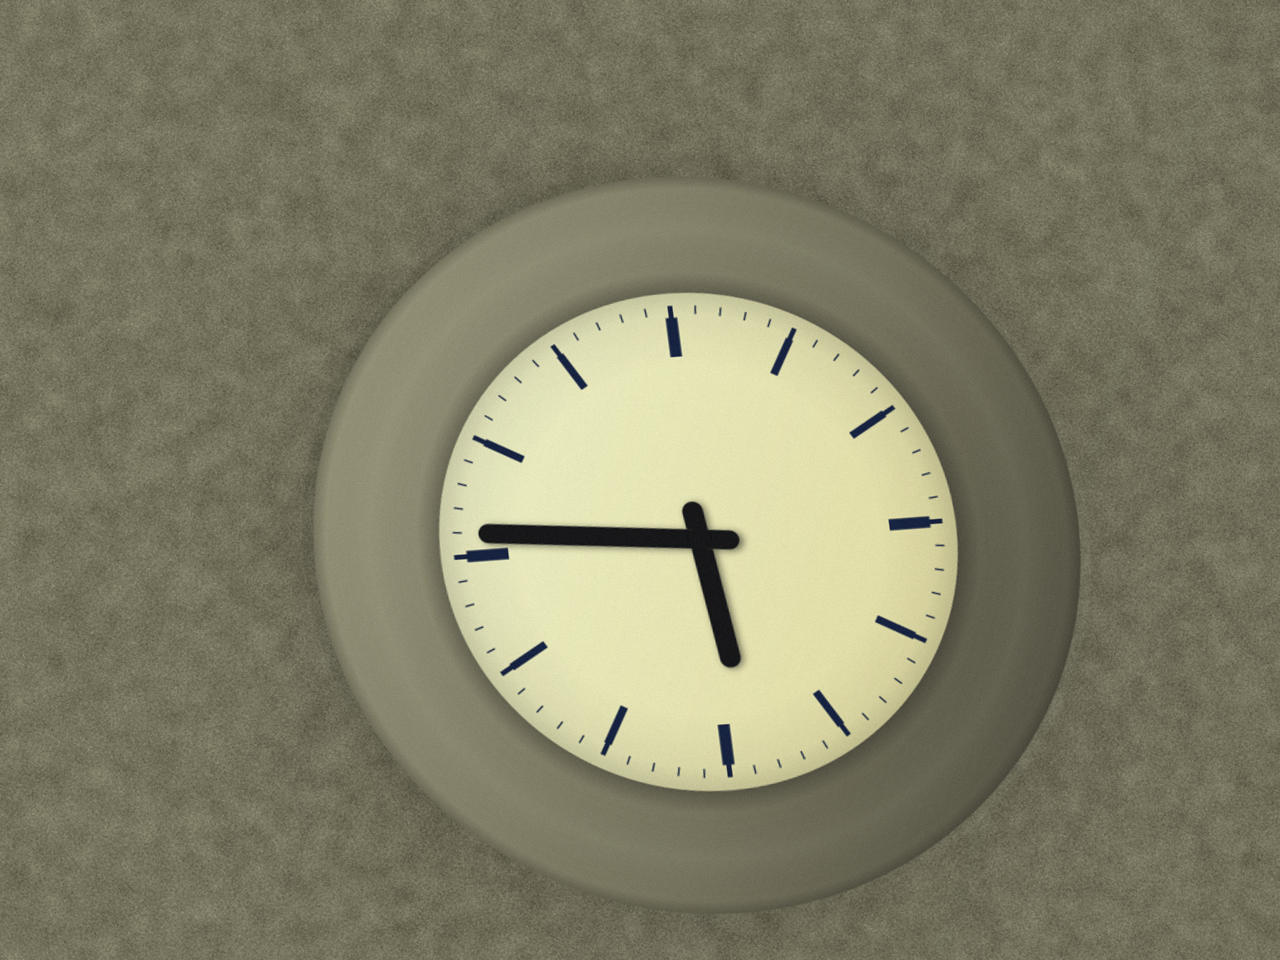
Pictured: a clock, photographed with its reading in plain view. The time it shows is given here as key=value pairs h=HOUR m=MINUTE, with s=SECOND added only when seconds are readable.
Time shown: h=5 m=46
